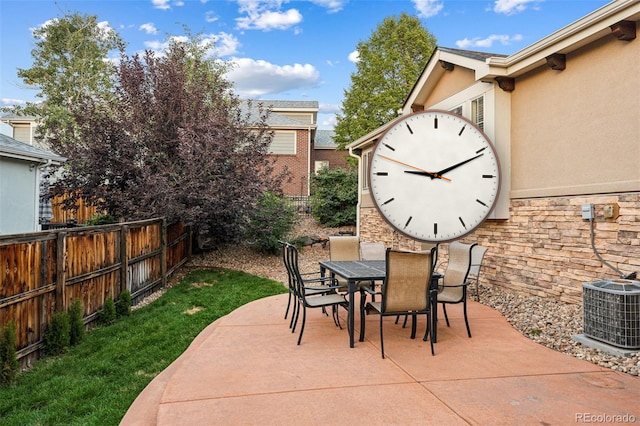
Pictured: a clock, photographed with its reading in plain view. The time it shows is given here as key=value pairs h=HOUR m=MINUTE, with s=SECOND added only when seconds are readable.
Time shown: h=9 m=10 s=48
